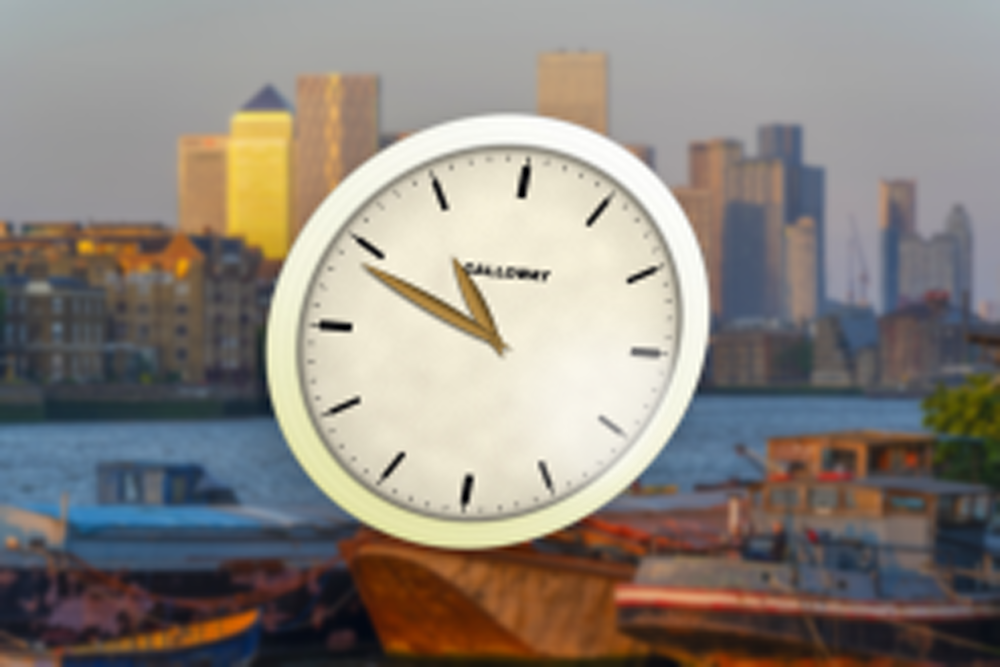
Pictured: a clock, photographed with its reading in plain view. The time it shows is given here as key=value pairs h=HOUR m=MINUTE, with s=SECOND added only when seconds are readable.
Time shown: h=10 m=49
